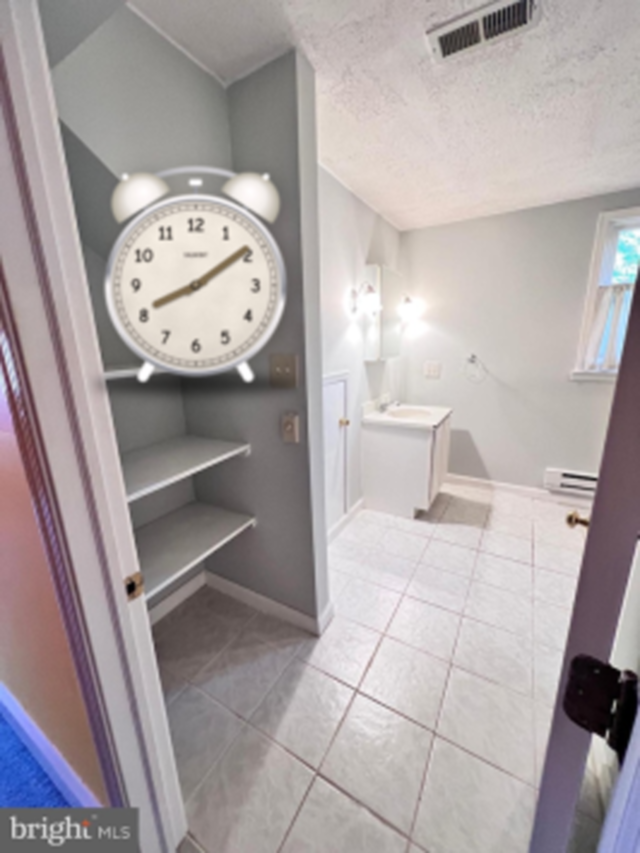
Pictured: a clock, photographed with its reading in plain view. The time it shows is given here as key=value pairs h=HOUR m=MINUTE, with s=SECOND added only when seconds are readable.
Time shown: h=8 m=9
